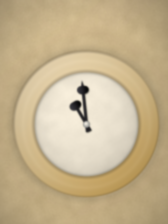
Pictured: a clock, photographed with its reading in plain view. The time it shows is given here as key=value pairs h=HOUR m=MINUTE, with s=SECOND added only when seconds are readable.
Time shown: h=10 m=59
